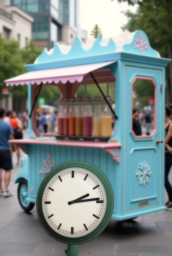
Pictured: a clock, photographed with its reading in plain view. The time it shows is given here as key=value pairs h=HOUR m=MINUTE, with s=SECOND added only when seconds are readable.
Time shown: h=2 m=14
